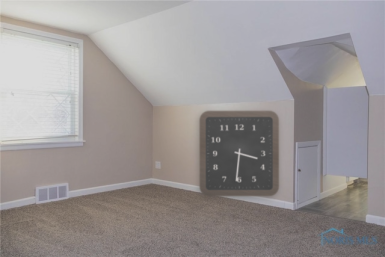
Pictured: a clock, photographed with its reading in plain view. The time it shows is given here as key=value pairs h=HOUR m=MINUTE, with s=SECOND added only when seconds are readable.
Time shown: h=3 m=31
